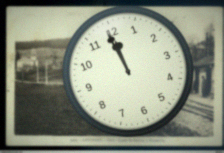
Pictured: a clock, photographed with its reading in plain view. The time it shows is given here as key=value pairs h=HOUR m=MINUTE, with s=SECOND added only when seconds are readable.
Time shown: h=11 m=59
